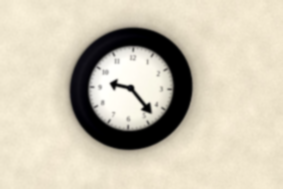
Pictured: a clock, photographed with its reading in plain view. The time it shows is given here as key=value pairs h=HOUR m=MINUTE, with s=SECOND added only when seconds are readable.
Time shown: h=9 m=23
